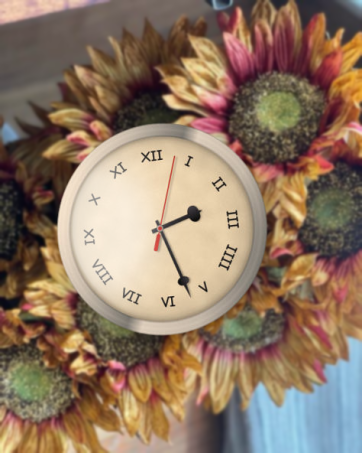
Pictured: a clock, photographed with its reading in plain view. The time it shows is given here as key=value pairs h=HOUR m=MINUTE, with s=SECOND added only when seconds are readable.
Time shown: h=2 m=27 s=3
